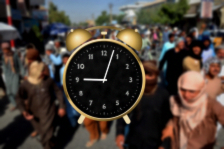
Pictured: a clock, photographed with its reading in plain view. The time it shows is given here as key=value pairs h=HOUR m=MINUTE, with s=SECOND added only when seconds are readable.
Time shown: h=9 m=3
